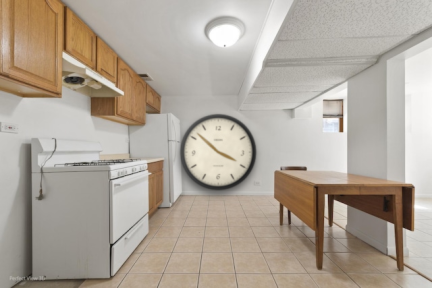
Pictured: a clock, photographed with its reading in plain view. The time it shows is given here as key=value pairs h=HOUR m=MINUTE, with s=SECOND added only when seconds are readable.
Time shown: h=3 m=52
